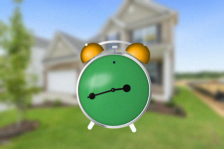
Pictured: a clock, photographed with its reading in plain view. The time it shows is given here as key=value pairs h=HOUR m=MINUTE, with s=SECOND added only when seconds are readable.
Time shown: h=2 m=42
